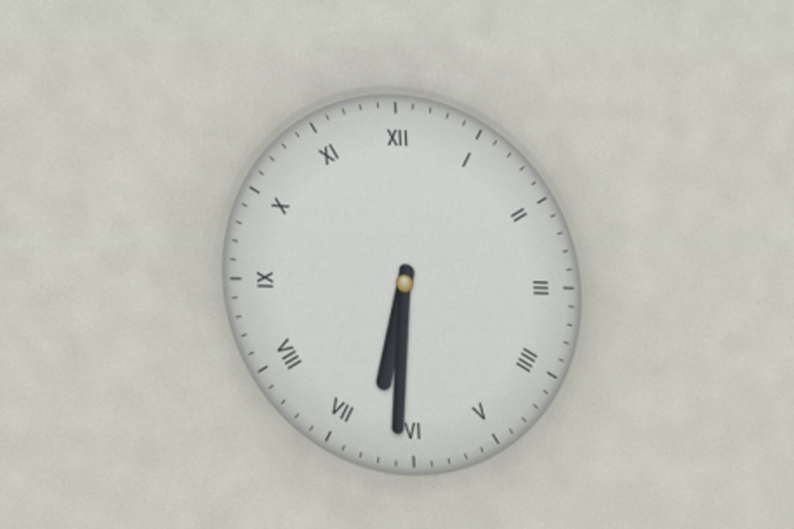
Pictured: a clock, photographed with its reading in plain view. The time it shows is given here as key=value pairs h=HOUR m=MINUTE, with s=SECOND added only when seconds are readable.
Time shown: h=6 m=31
